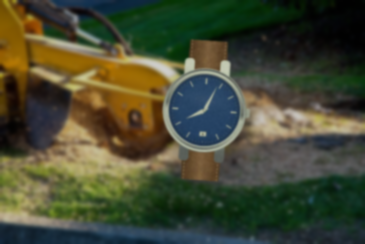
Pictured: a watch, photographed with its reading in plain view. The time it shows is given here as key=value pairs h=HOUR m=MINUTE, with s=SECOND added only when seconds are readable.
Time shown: h=8 m=4
